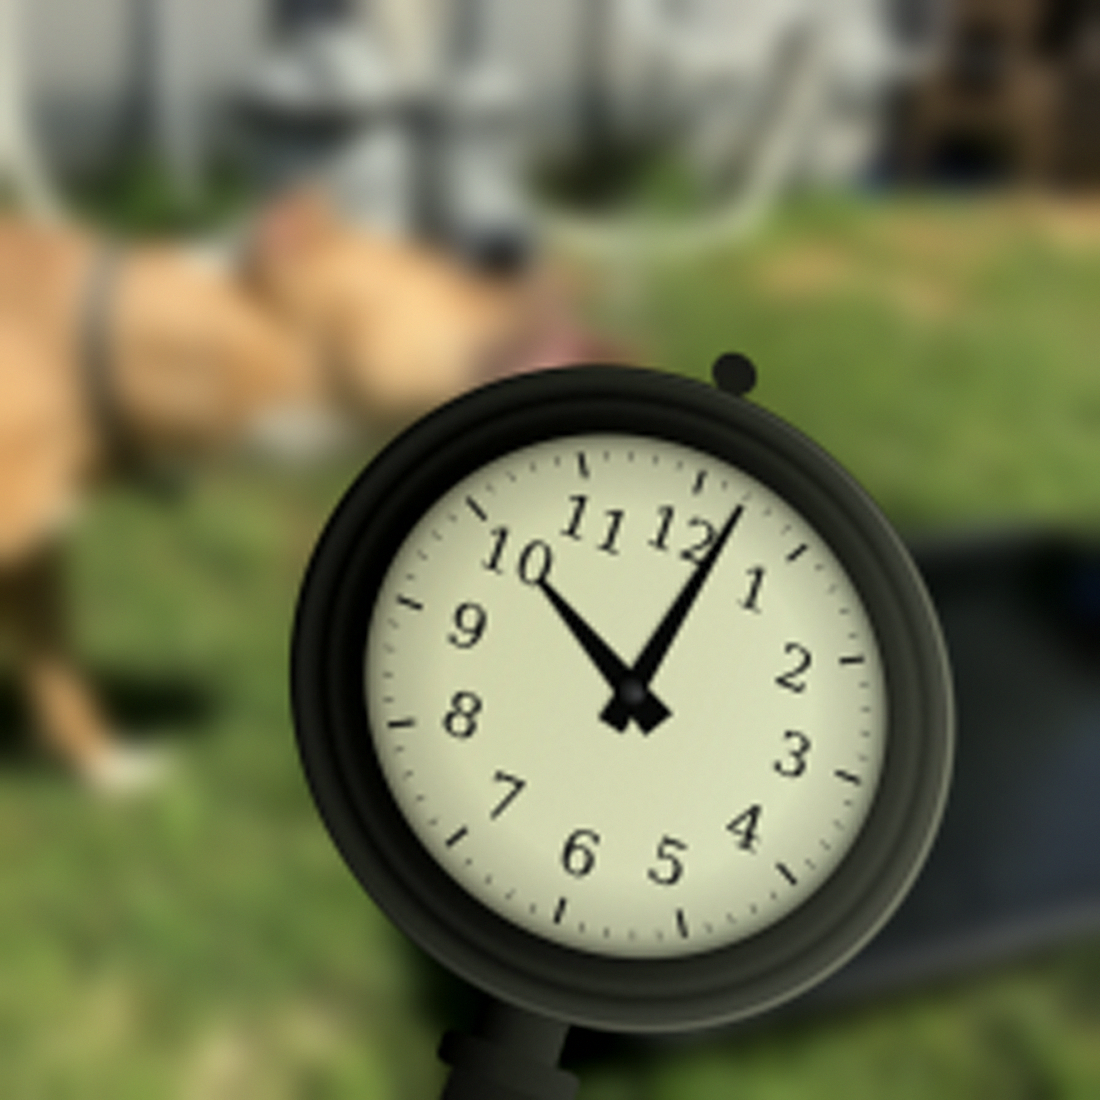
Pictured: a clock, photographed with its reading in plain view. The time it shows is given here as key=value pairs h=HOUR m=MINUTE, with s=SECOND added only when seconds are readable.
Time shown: h=10 m=2
